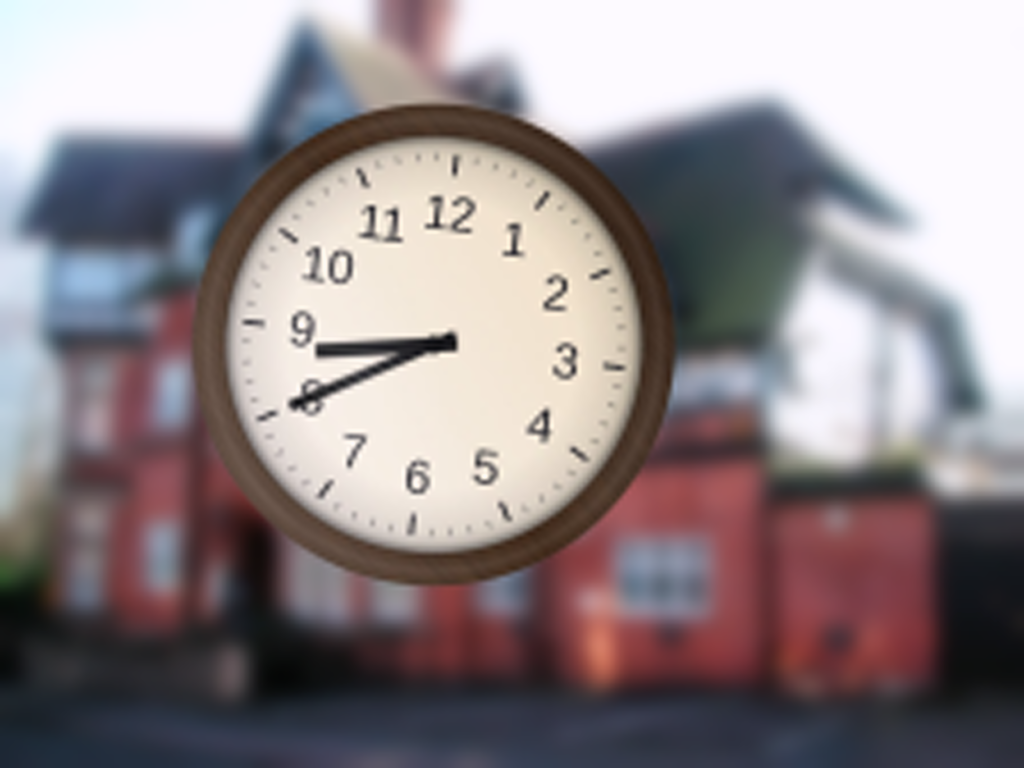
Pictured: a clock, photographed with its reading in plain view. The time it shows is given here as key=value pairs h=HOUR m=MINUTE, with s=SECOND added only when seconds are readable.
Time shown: h=8 m=40
